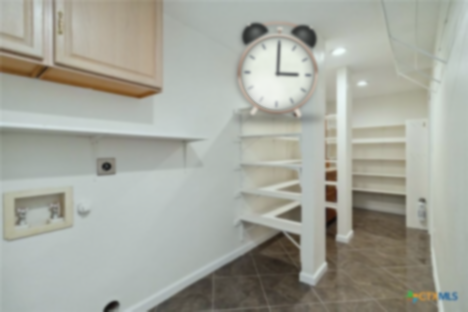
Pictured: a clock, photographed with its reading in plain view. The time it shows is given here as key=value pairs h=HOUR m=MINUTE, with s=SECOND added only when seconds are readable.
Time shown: h=3 m=0
